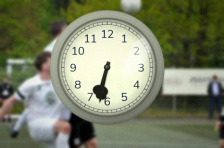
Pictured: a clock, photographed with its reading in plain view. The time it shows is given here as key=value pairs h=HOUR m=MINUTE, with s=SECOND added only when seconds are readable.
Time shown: h=6 m=32
